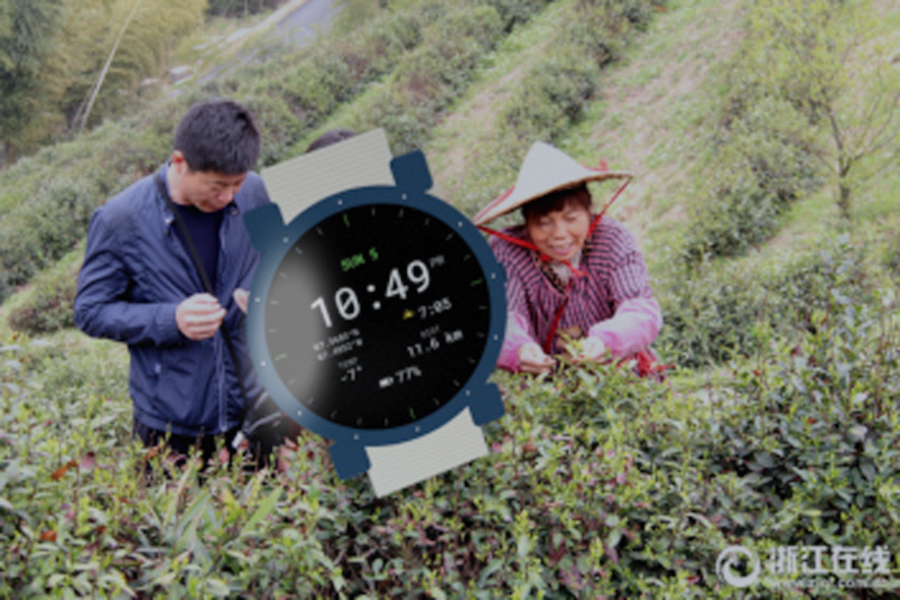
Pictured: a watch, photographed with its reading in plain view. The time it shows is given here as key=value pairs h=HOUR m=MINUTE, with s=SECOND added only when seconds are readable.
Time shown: h=10 m=49
